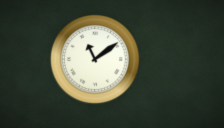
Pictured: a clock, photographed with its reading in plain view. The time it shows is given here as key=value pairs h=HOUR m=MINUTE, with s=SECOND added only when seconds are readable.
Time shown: h=11 m=9
